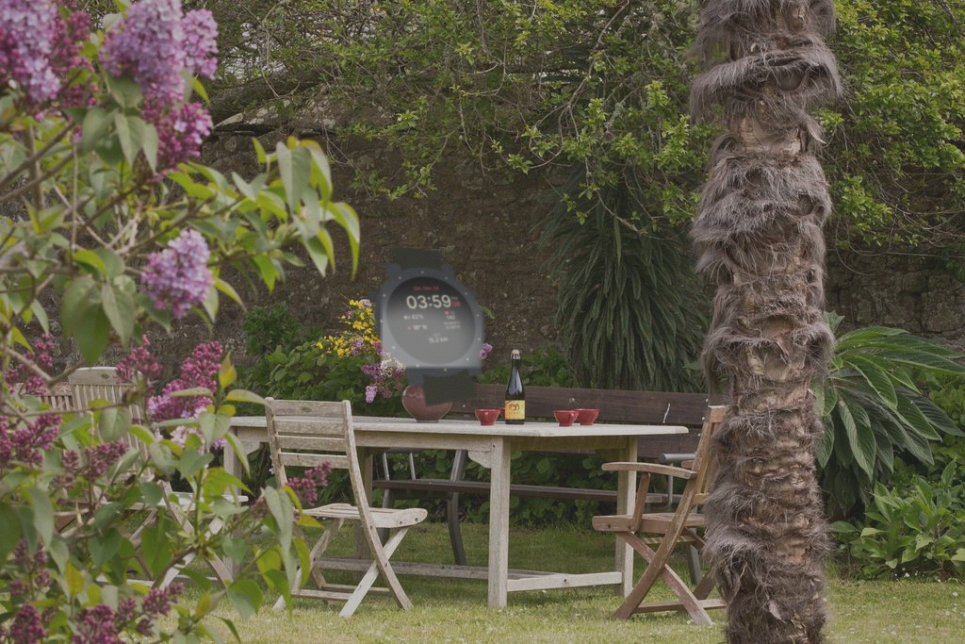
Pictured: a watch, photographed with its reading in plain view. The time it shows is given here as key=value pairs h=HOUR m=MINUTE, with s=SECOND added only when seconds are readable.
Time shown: h=3 m=59
